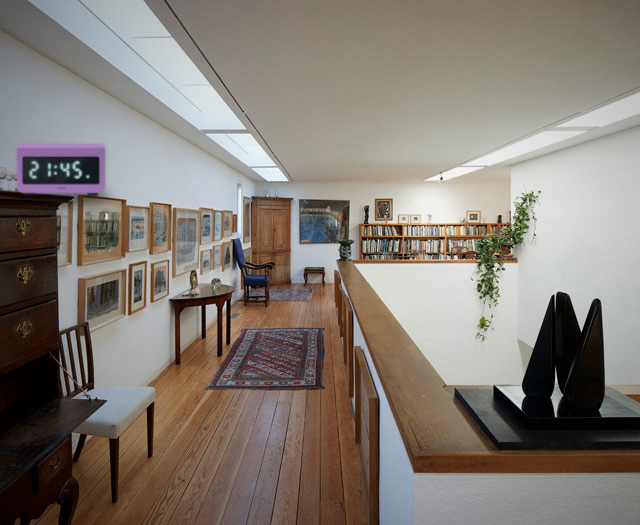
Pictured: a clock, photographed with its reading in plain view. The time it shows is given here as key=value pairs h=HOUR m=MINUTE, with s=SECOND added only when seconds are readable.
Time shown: h=21 m=45
